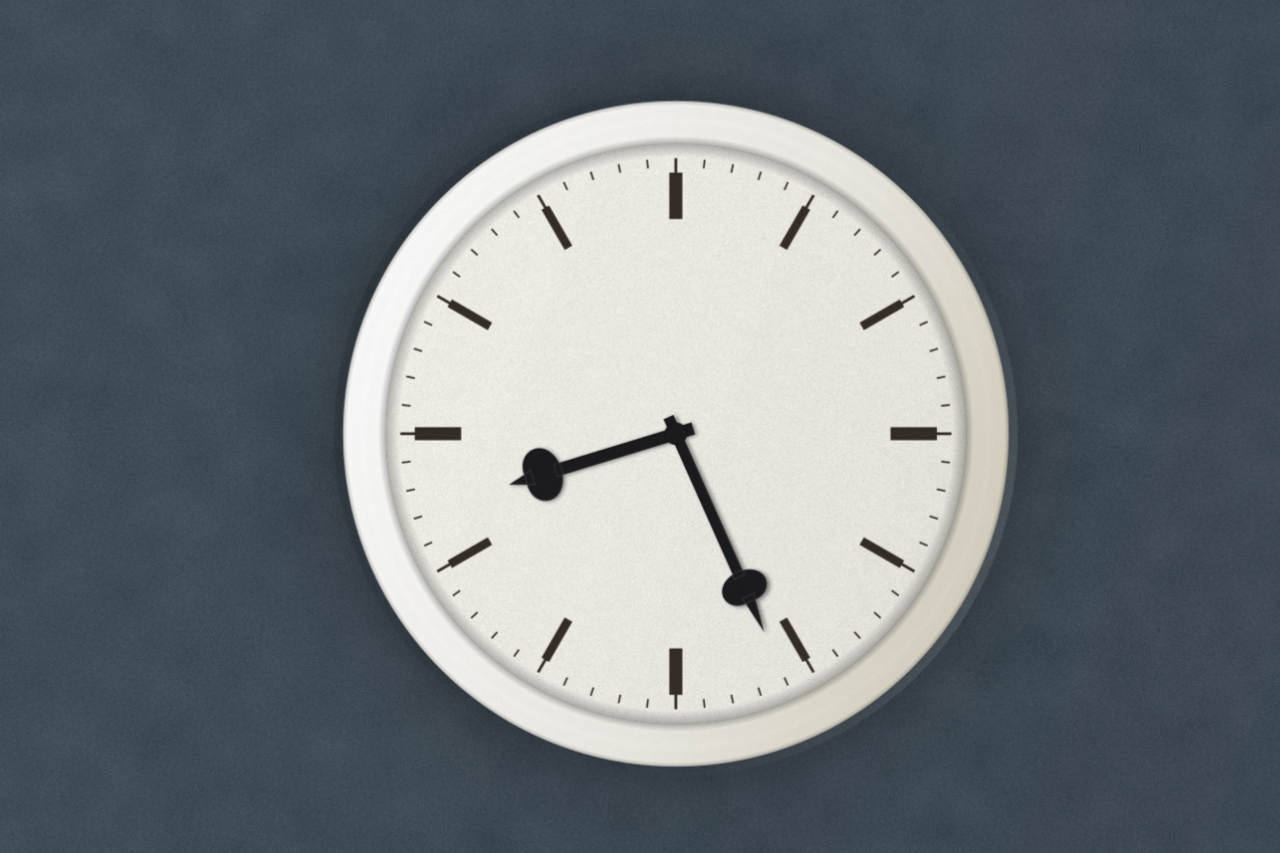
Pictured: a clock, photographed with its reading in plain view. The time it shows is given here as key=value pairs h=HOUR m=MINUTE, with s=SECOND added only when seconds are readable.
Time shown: h=8 m=26
